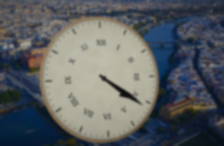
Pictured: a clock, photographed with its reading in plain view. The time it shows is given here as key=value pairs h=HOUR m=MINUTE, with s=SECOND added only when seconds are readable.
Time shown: h=4 m=21
